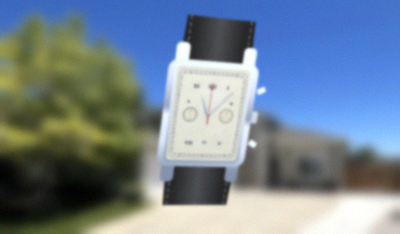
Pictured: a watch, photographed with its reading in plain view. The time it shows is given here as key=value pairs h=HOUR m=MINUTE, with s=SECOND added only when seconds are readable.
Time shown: h=11 m=7
